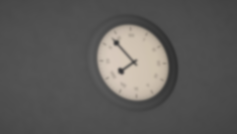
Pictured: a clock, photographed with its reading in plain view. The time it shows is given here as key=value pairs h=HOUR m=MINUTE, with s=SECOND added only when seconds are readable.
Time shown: h=7 m=53
